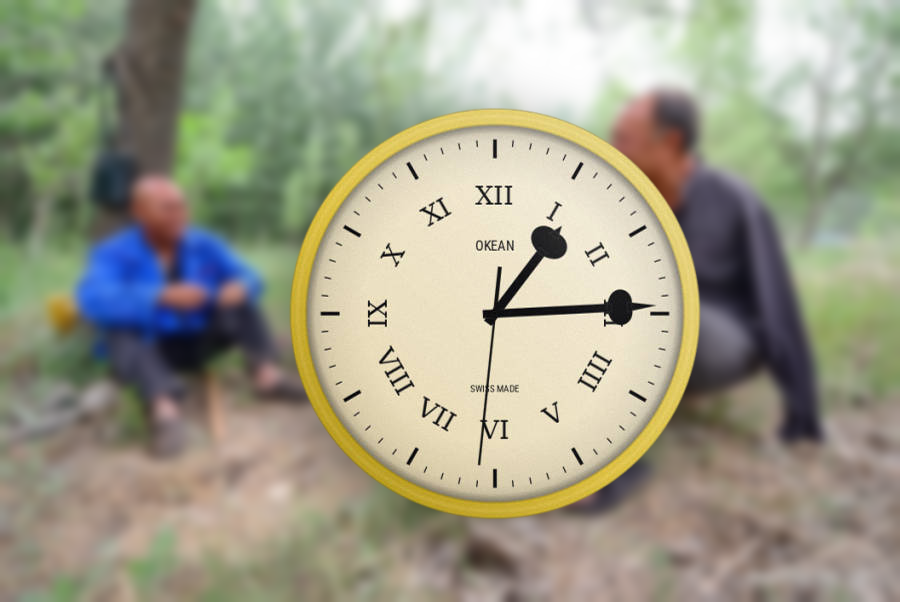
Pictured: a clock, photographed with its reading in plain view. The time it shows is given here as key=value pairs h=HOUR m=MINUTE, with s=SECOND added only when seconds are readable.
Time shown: h=1 m=14 s=31
